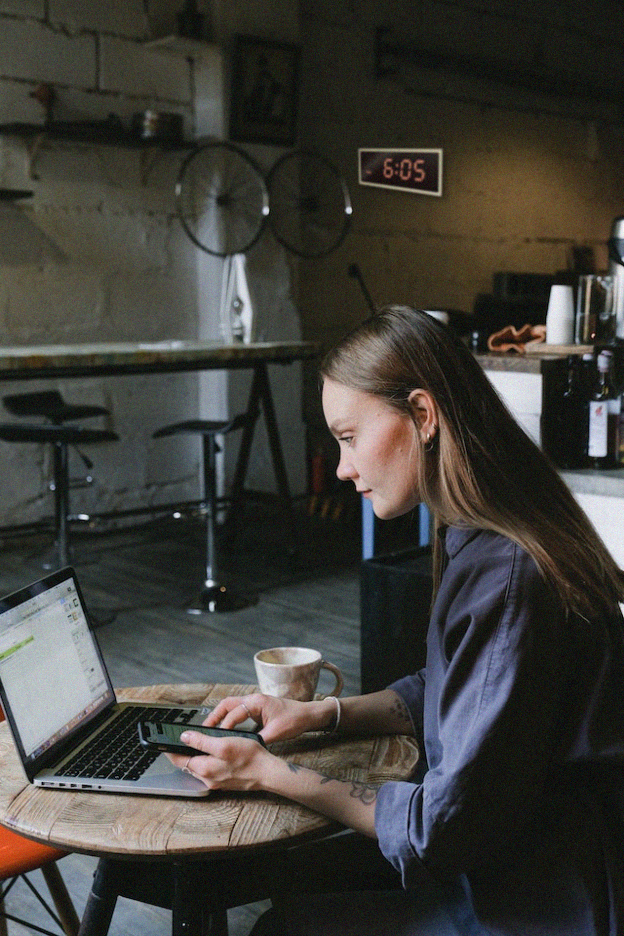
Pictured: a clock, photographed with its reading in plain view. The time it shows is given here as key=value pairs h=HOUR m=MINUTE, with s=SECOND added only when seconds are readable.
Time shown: h=6 m=5
